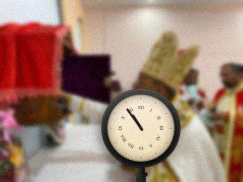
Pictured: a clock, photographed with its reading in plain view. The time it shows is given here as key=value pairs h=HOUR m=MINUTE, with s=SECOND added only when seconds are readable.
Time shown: h=10 m=54
